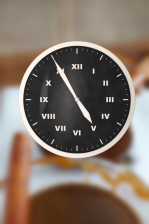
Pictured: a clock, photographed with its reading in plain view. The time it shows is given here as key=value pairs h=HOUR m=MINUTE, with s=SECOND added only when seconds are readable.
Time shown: h=4 m=55
